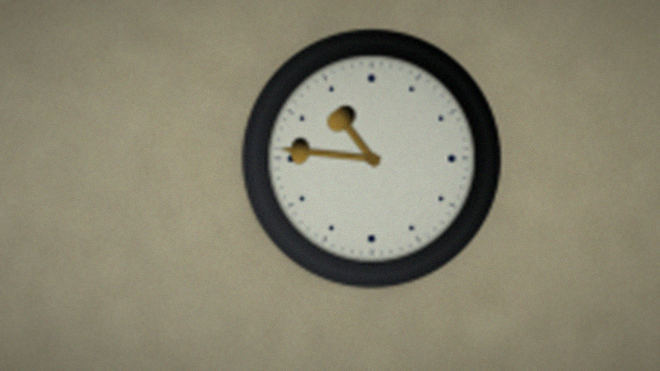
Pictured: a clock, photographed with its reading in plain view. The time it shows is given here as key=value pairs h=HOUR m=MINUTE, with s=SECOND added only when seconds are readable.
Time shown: h=10 m=46
